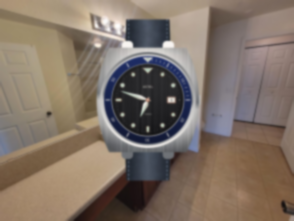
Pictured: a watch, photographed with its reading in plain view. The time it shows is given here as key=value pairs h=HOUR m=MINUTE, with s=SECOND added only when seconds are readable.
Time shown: h=6 m=48
